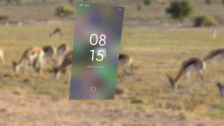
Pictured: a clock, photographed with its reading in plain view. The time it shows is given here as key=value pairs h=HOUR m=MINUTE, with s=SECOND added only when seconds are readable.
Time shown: h=8 m=15
